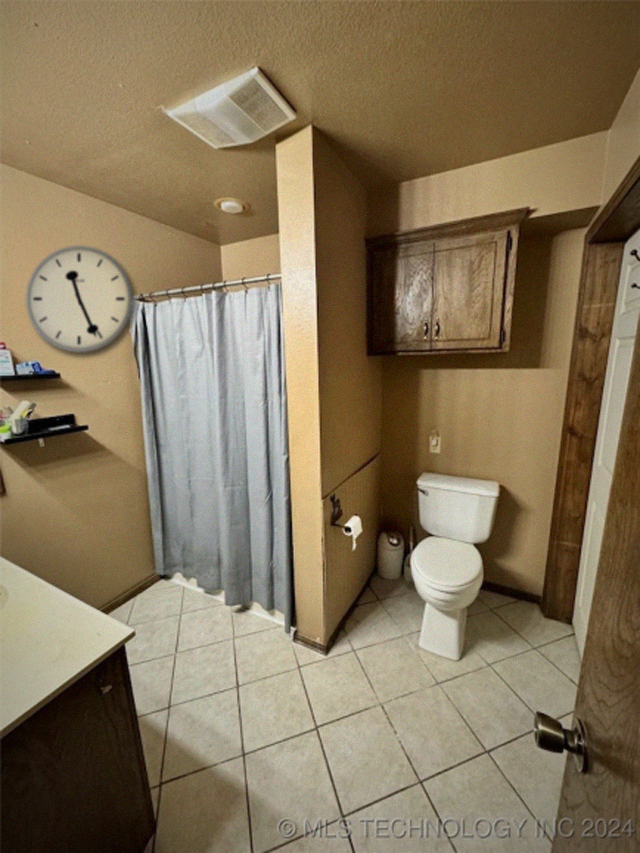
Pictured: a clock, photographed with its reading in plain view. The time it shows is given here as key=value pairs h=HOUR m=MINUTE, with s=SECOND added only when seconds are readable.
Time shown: h=11 m=26
